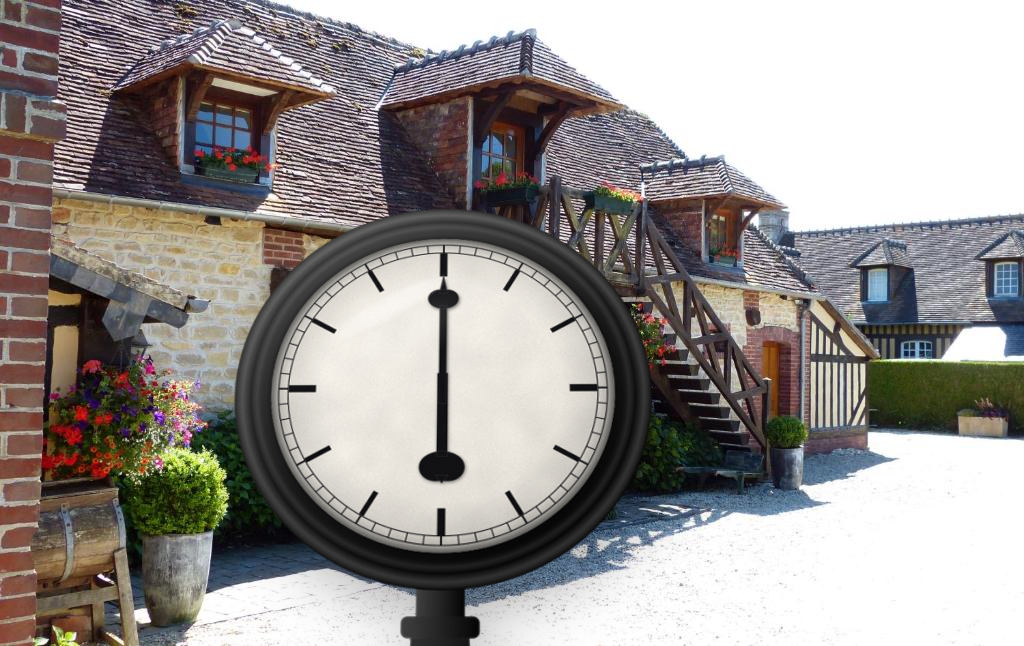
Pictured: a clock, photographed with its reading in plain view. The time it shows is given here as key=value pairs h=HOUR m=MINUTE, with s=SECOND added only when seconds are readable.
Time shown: h=6 m=0
